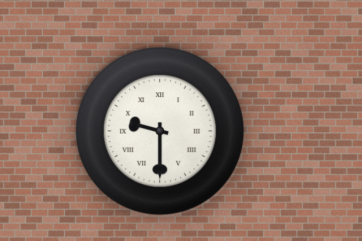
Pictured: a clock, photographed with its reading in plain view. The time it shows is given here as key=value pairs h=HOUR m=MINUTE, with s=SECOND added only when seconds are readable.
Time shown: h=9 m=30
